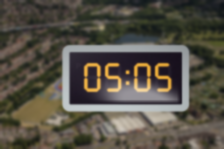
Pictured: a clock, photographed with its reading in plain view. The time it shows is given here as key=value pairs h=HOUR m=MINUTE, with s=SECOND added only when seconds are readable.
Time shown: h=5 m=5
